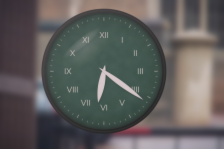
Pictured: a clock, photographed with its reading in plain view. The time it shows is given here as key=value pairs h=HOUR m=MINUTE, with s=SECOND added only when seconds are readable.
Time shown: h=6 m=21
